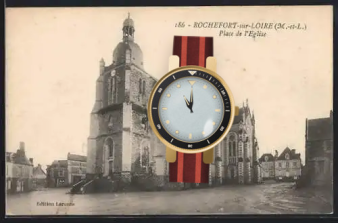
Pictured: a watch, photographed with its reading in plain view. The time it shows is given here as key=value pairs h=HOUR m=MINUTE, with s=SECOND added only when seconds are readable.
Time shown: h=11 m=0
